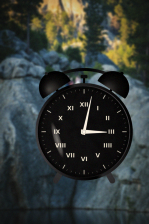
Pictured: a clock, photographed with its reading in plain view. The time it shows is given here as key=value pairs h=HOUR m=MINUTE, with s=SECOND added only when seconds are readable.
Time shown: h=3 m=2
